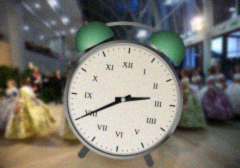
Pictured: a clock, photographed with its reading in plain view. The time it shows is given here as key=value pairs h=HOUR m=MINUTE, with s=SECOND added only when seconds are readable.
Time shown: h=2 m=40
